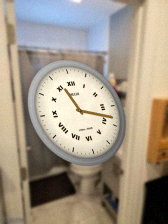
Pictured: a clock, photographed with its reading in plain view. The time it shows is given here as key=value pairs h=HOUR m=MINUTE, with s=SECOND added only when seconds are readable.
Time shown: h=11 m=18
